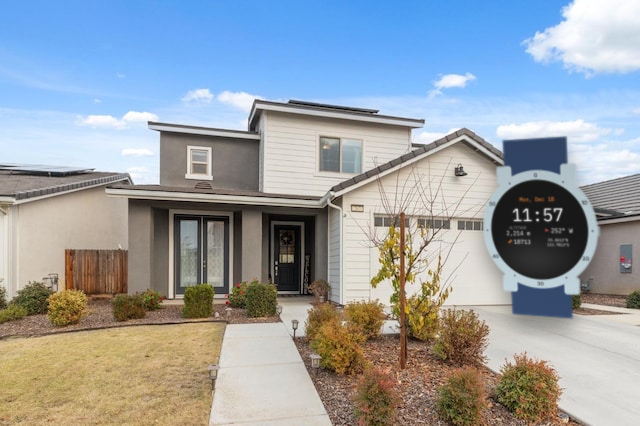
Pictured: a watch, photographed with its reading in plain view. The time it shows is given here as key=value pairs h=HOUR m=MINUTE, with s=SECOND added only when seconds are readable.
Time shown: h=11 m=57
